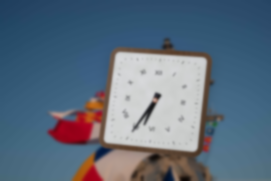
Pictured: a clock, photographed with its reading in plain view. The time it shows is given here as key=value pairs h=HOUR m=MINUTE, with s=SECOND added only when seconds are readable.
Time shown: h=6 m=35
